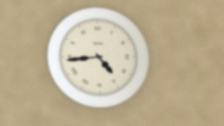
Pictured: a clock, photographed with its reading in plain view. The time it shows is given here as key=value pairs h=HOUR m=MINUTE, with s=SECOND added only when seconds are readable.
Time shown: h=4 m=44
